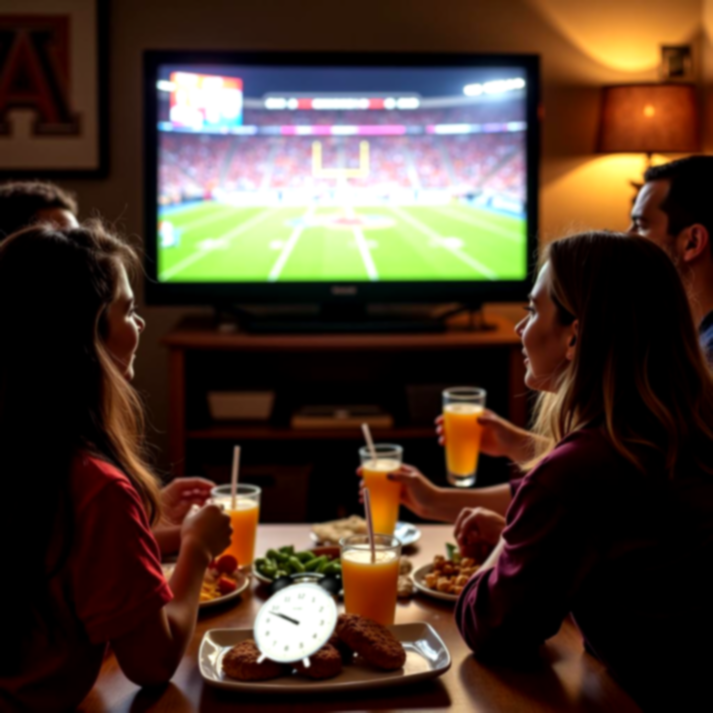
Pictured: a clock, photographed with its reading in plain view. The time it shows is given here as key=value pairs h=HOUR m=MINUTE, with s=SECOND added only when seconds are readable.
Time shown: h=9 m=48
